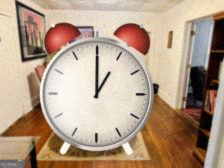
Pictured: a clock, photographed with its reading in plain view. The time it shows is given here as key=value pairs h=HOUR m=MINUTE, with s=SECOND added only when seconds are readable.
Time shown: h=1 m=0
